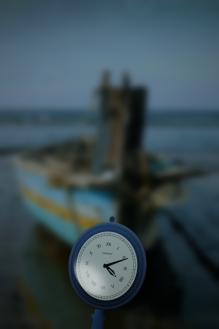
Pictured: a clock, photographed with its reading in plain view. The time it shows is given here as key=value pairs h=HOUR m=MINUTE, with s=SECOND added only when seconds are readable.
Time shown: h=4 m=11
